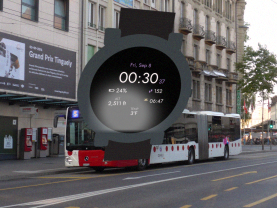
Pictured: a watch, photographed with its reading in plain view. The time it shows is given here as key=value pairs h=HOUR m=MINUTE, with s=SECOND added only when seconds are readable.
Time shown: h=0 m=30
